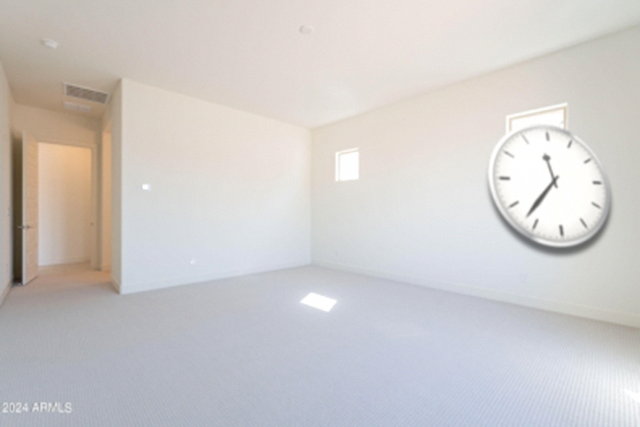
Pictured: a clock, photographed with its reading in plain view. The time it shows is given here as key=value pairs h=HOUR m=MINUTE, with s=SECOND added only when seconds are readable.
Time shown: h=11 m=37
